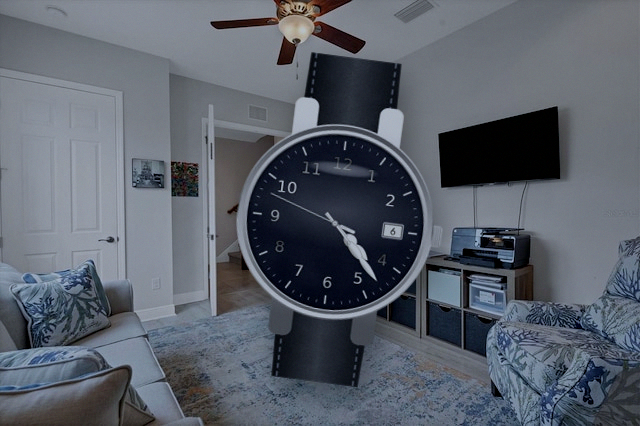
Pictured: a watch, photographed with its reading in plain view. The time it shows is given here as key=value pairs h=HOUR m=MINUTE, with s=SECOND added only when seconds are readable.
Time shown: h=4 m=22 s=48
